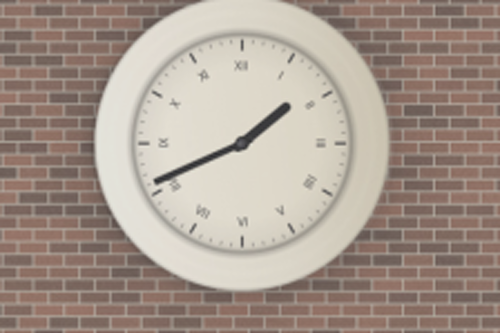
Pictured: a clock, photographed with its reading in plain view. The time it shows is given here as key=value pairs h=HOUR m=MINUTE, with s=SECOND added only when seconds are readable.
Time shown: h=1 m=41
